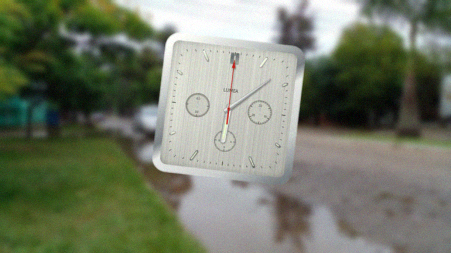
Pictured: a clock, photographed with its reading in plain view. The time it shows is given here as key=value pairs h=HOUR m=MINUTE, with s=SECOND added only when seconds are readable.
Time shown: h=6 m=8
